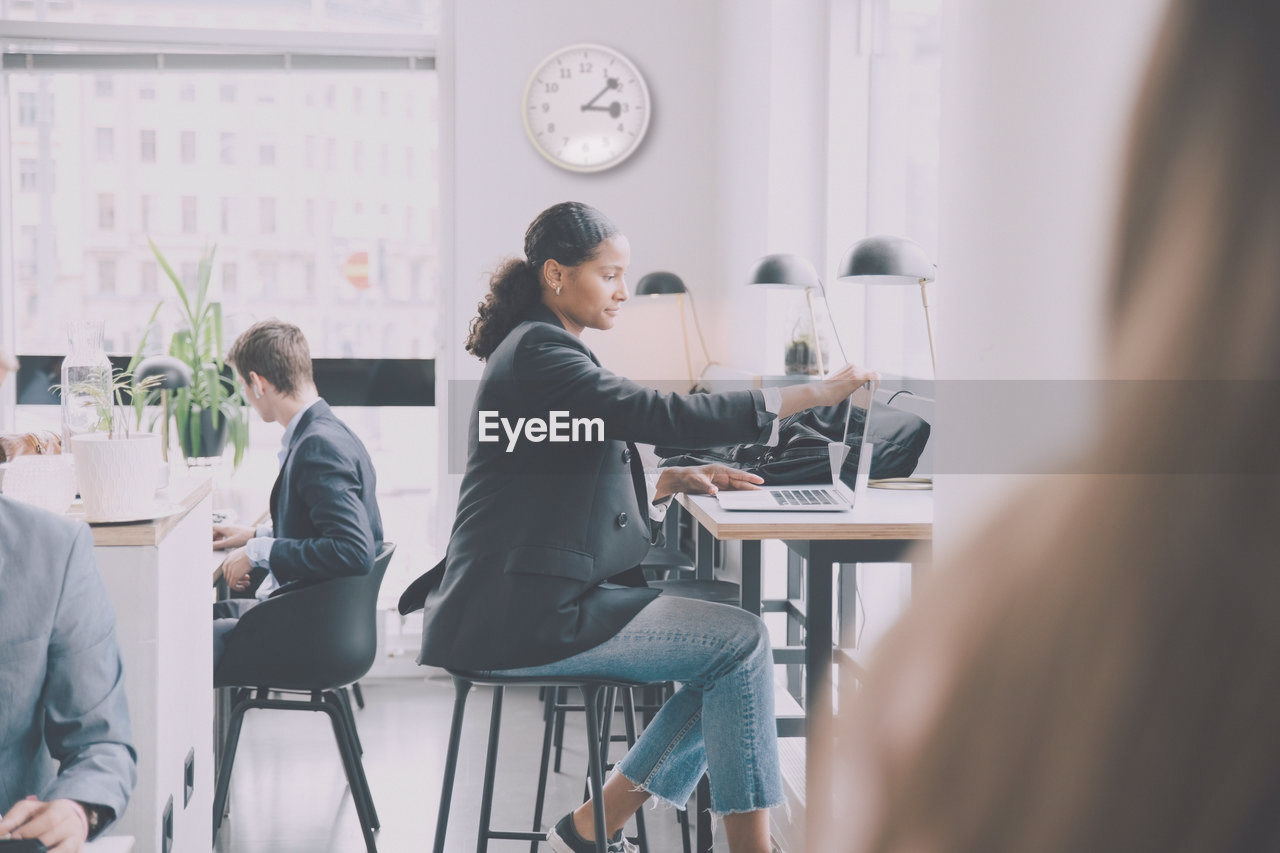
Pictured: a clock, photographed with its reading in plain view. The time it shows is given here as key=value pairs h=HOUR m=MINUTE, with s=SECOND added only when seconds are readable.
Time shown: h=3 m=8
